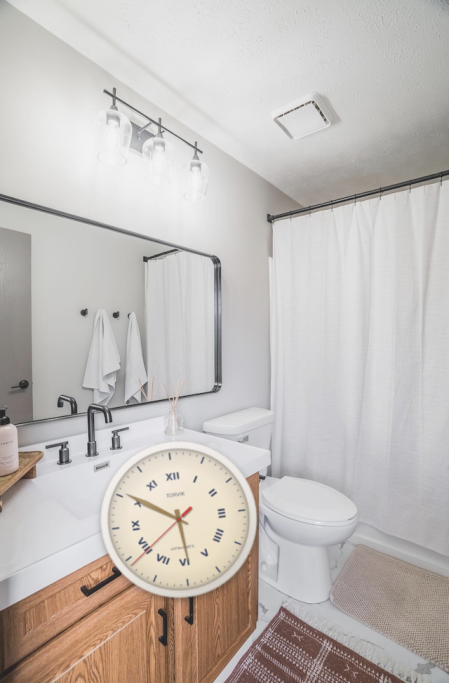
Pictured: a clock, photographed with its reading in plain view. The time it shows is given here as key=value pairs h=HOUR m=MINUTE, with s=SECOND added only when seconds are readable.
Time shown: h=5 m=50 s=39
